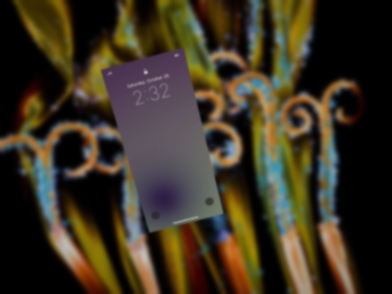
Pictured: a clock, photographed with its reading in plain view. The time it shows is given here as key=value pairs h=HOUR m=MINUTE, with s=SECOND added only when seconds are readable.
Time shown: h=2 m=32
